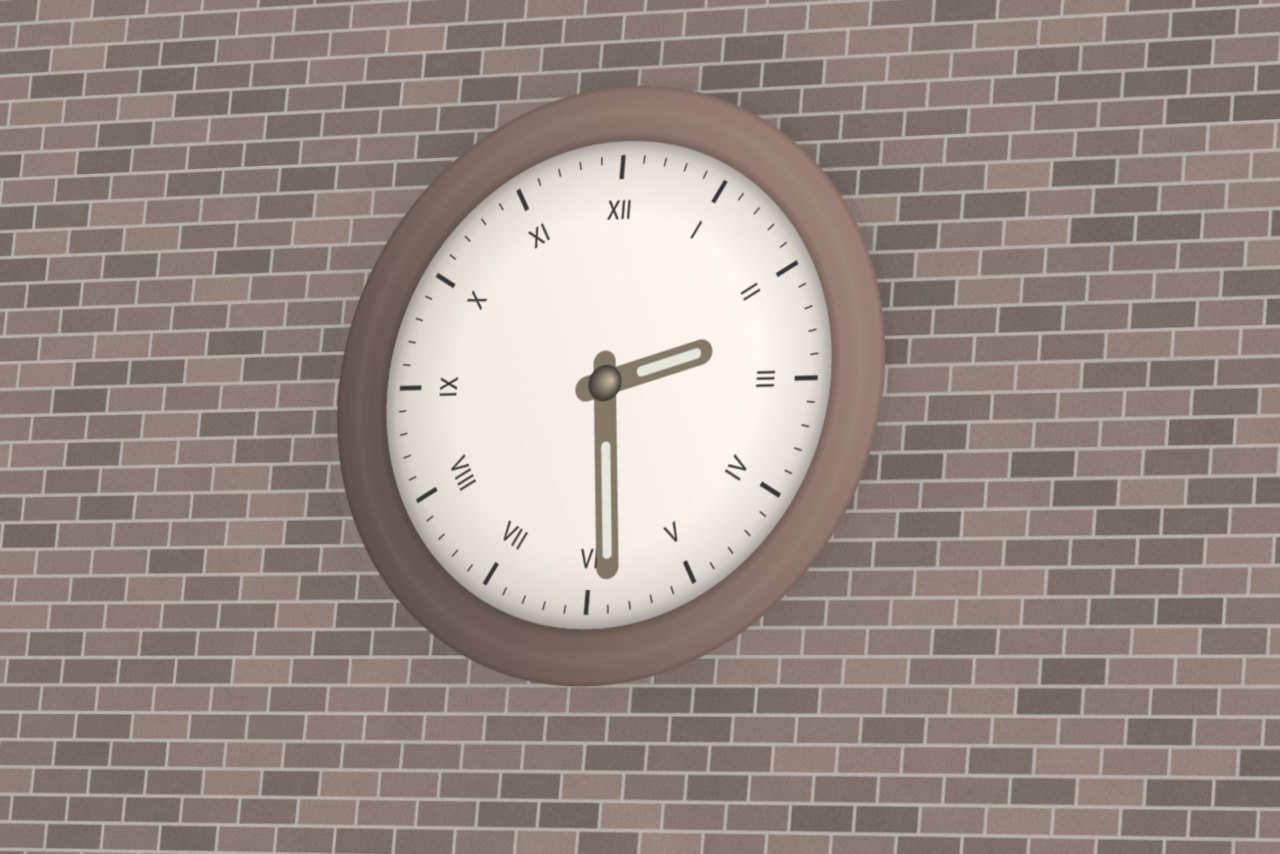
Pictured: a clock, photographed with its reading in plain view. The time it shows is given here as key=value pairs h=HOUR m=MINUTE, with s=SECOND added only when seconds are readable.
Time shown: h=2 m=29
